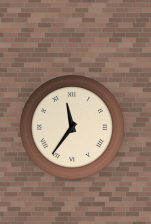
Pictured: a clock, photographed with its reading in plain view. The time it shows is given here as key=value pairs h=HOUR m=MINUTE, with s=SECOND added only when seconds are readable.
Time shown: h=11 m=36
